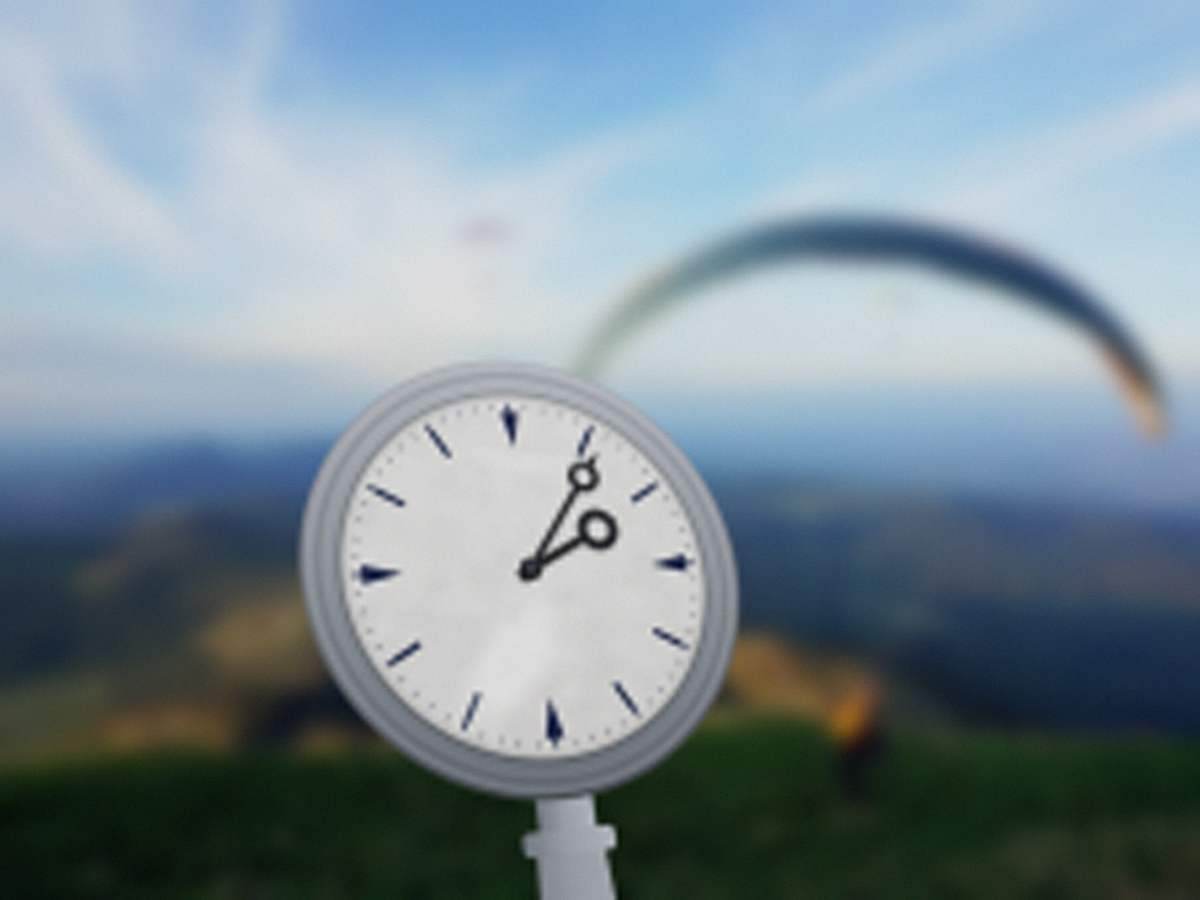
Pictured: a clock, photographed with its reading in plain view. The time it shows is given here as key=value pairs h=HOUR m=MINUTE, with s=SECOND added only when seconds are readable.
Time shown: h=2 m=6
